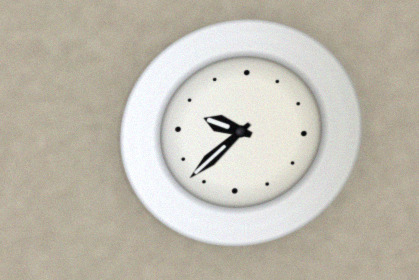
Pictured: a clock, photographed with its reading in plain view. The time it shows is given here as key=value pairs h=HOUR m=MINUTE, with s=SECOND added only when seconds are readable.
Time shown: h=9 m=37
